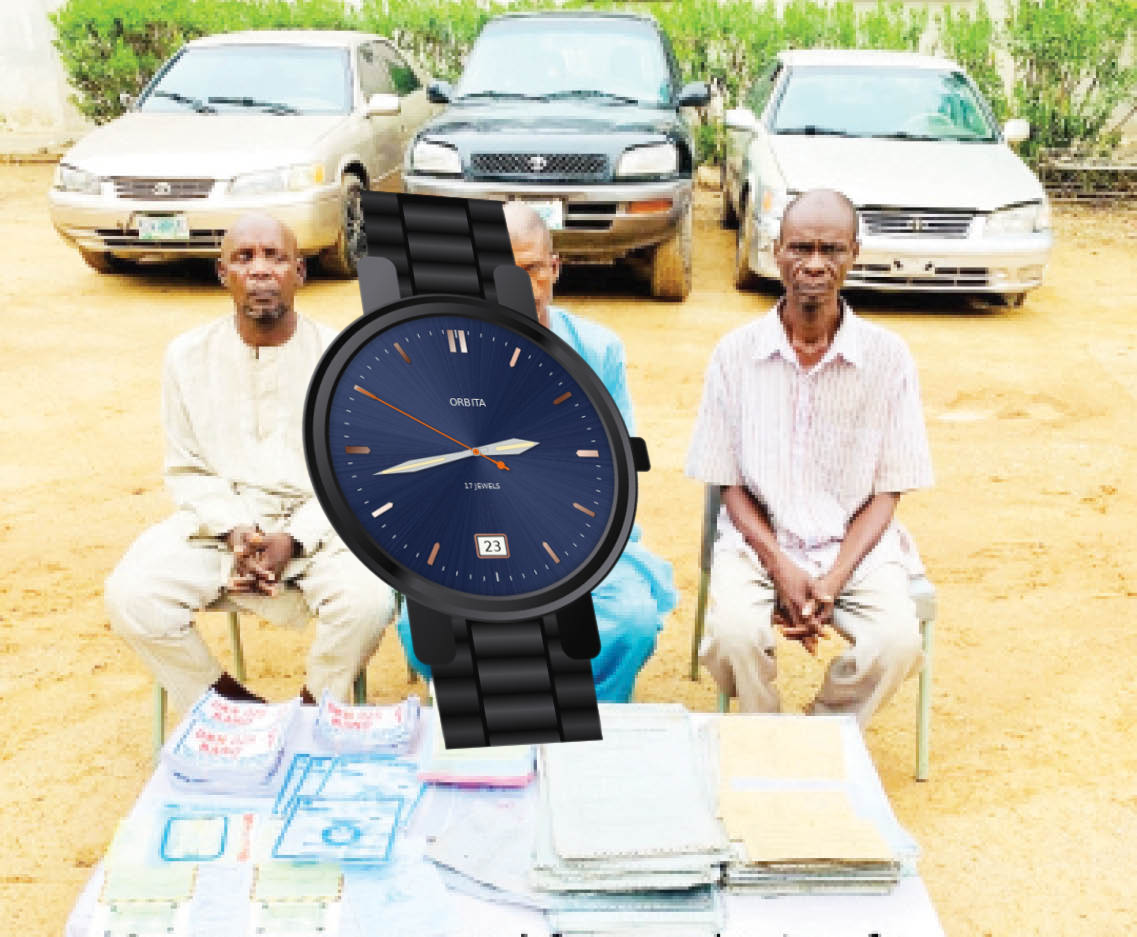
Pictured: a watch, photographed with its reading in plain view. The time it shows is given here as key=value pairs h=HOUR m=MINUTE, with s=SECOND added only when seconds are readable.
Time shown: h=2 m=42 s=50
